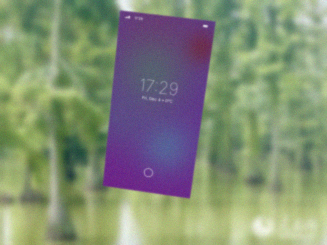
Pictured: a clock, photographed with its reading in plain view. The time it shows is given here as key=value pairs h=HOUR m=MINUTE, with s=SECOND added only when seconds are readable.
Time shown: h=17 m=29
